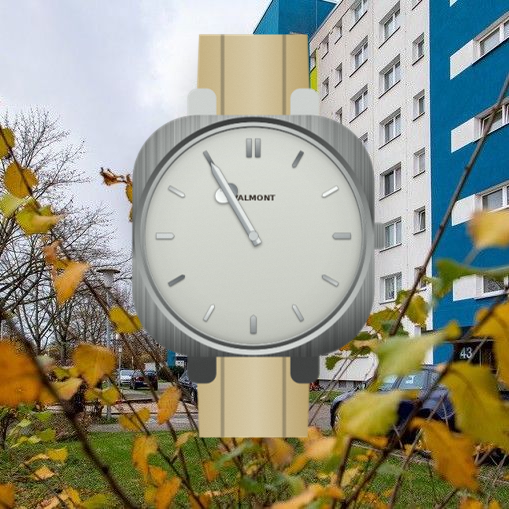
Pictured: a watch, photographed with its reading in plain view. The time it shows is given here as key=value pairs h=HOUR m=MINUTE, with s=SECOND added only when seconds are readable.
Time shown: h=10 m=55
